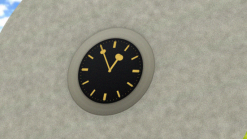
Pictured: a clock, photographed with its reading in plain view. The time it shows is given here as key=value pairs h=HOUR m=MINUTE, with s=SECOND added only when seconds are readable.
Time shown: h=12 m=55
